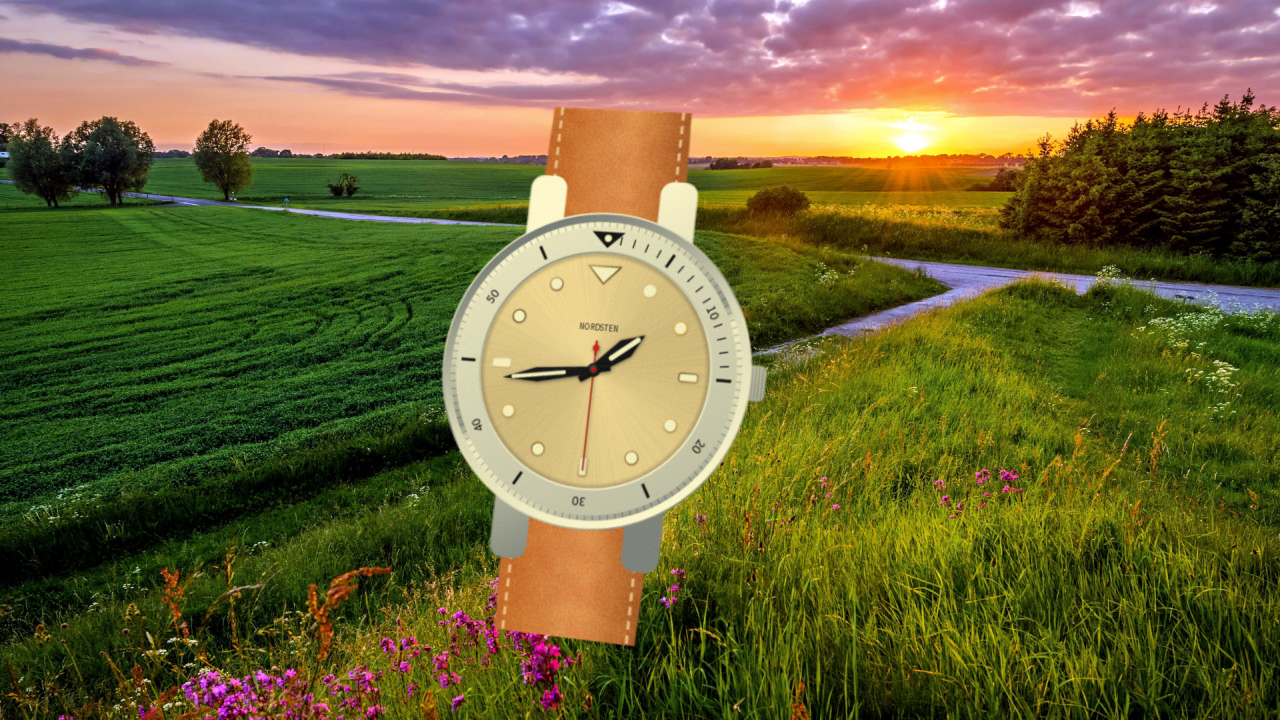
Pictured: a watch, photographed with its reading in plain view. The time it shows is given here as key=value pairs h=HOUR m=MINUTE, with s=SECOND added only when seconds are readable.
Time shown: h=1 m=43 s=30
